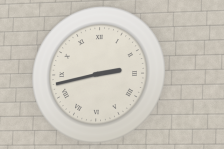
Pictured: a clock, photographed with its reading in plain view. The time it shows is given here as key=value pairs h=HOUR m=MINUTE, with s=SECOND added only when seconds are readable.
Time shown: h=2 m=43
